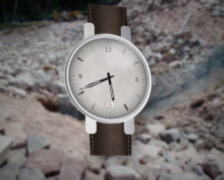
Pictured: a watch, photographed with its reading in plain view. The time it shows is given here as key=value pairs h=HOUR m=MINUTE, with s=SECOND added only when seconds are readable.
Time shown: h=5 m=41
